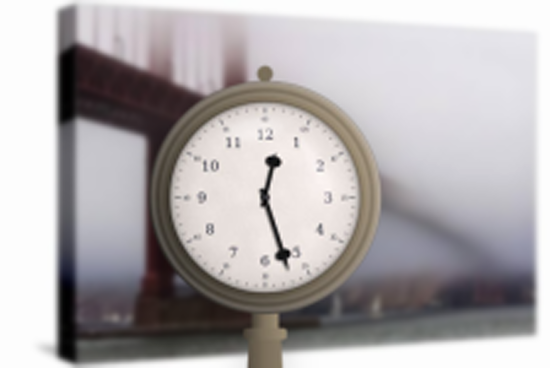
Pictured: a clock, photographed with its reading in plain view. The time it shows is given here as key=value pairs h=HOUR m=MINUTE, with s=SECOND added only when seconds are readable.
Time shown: h=12 m=27
